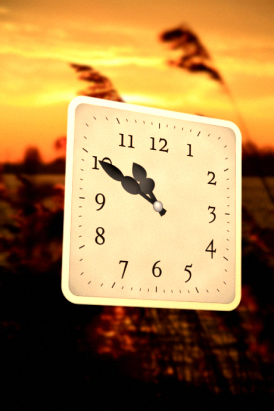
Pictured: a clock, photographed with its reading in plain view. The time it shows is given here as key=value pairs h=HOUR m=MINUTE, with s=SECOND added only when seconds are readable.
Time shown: h=10 m=50
